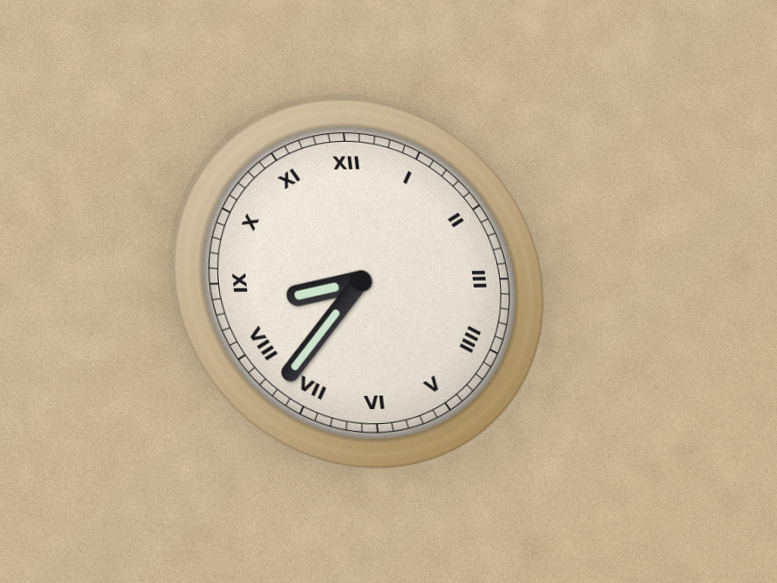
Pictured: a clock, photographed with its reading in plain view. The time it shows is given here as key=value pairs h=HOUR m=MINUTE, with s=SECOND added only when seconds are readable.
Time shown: h=8 m=37
